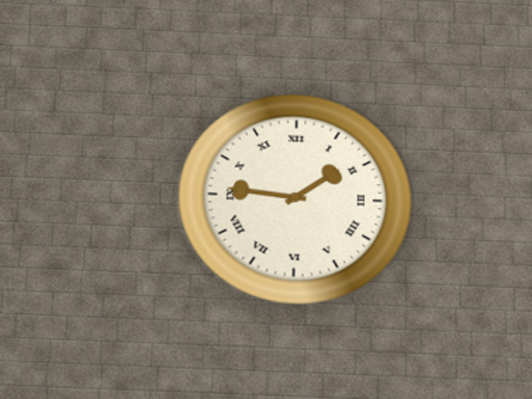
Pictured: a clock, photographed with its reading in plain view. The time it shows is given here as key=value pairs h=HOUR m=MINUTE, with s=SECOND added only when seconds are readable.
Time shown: h=1 m=46
